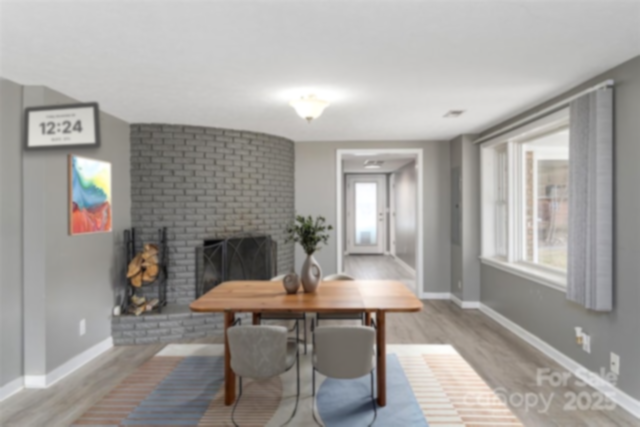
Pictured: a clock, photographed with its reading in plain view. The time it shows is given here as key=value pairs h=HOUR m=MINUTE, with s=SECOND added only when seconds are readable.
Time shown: h=12 m=24
